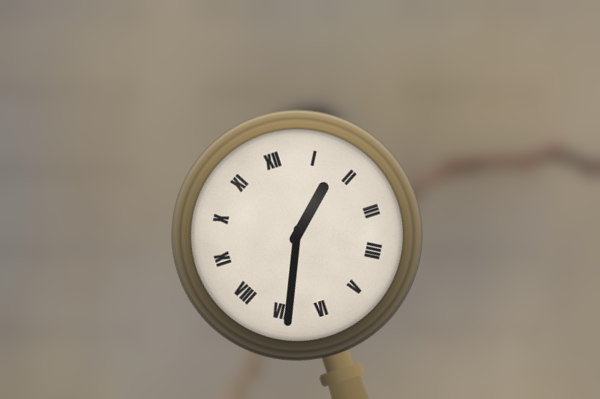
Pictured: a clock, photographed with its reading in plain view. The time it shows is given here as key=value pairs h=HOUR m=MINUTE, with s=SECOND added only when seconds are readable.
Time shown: h=1 m=34
